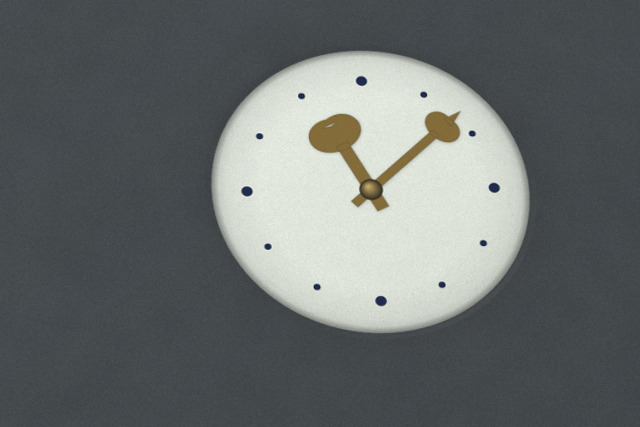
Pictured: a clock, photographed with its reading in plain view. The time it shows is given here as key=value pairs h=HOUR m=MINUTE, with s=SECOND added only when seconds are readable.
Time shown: h=11 m=8
